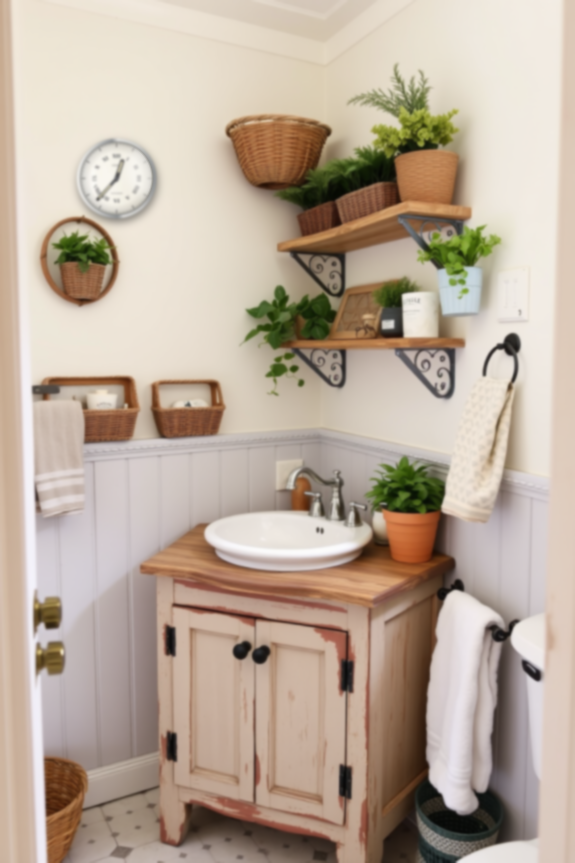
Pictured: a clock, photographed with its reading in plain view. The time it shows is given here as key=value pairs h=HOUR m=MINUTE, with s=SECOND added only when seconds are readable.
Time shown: h=12 m=37
